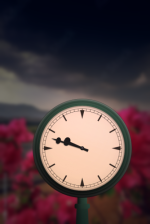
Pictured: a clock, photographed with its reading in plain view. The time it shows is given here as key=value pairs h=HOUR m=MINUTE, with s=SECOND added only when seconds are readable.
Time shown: h=9 m=48
